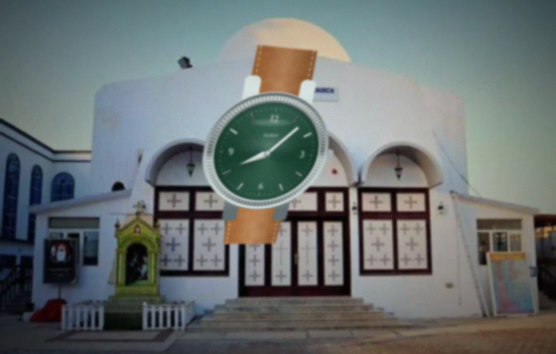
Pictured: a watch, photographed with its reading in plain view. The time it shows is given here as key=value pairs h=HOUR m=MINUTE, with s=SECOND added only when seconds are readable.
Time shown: h=8 m=7
